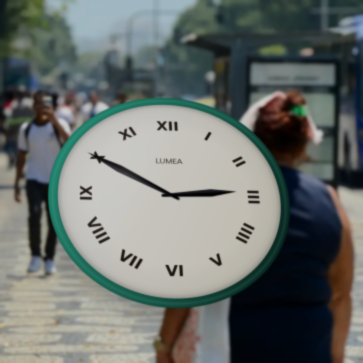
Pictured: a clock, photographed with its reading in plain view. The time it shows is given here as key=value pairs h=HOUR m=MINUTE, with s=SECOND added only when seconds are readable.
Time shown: h=2 m=50
